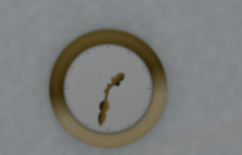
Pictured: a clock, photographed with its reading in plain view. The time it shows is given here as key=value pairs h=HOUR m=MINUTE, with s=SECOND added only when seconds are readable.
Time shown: h=1 m=32
